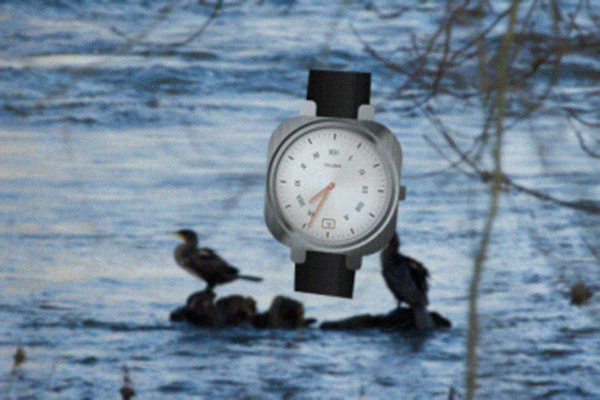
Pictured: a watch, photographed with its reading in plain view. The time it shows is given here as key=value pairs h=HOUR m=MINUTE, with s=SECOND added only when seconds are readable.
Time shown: h=7 m=34
